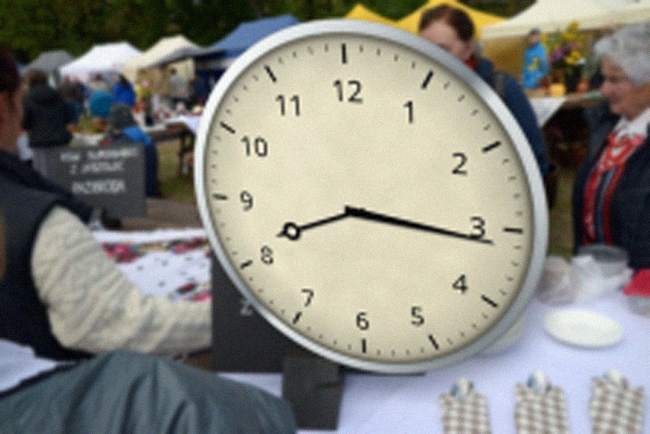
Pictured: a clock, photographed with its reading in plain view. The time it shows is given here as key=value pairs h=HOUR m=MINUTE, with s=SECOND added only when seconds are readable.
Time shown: h=8 m=16
